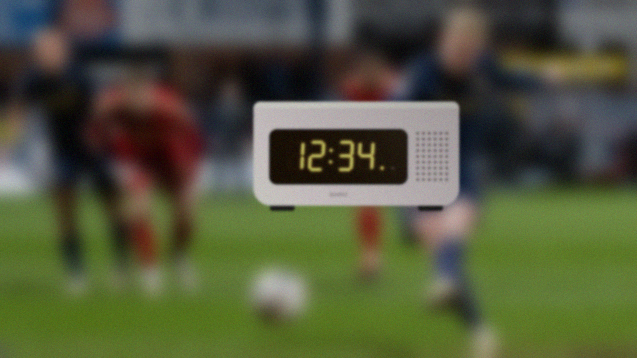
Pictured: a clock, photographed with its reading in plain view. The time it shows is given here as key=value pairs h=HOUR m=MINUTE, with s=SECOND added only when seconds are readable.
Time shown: h=12 m=34
